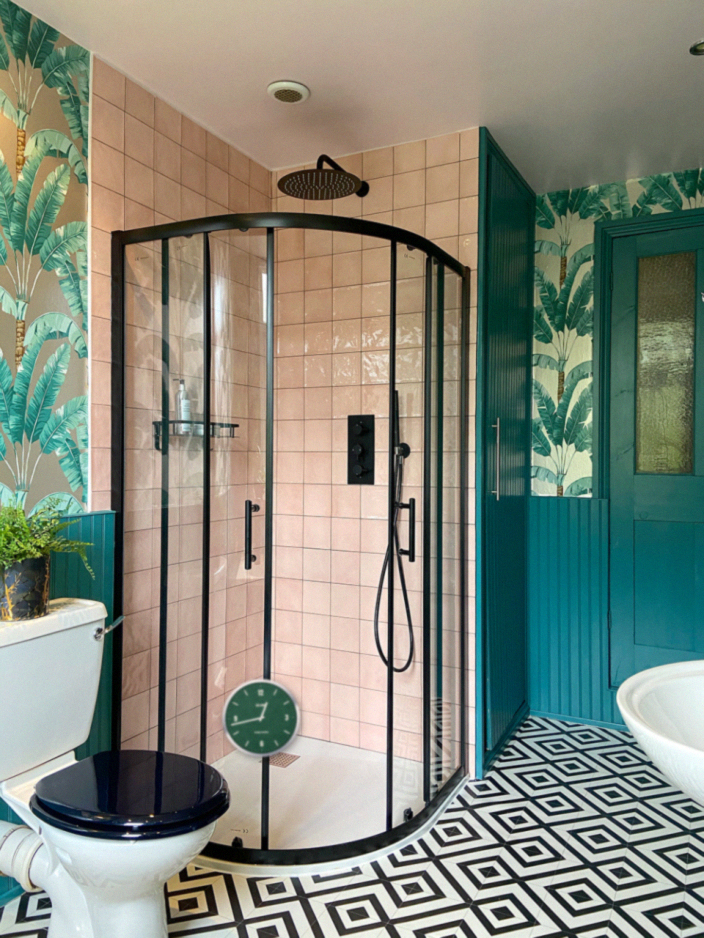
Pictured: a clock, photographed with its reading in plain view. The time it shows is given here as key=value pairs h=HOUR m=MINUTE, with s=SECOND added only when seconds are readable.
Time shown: h=12 m=43
